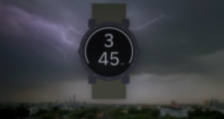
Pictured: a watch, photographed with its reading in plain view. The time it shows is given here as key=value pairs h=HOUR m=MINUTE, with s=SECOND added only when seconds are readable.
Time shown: h=3 m=45
